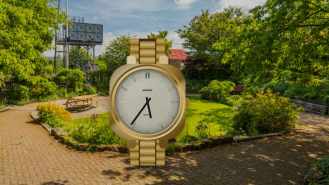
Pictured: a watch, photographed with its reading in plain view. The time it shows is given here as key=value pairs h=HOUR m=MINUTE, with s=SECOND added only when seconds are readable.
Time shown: h=5 m=36
